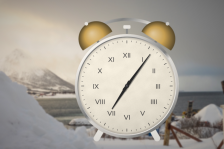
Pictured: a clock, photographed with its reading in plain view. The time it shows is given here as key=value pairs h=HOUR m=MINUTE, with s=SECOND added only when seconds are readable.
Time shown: h=7 m=6
